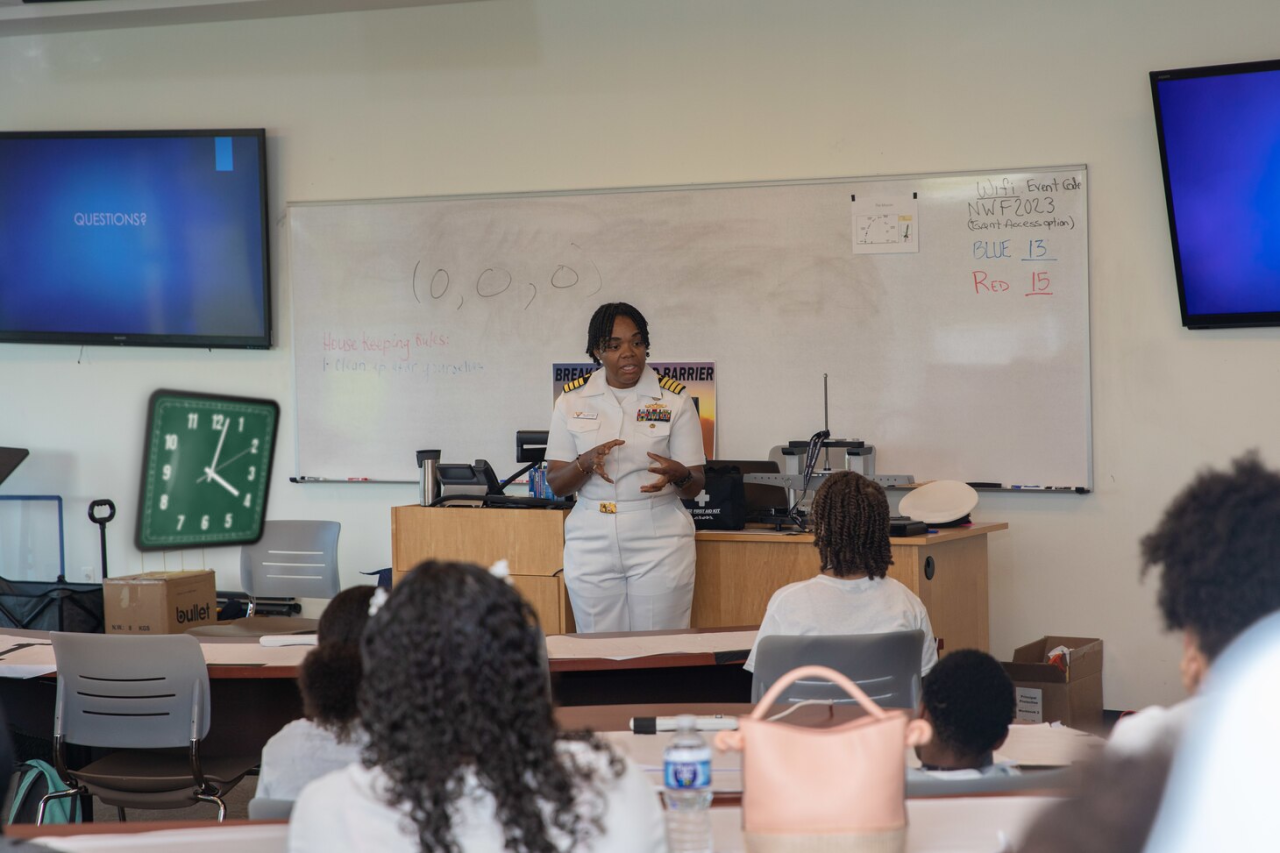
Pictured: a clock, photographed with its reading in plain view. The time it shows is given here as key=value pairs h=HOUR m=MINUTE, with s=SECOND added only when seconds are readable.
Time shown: h=4 m=2 s=10
